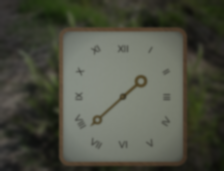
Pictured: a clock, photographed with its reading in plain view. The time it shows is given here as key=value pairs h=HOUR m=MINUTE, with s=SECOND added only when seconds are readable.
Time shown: h=1 m=38
